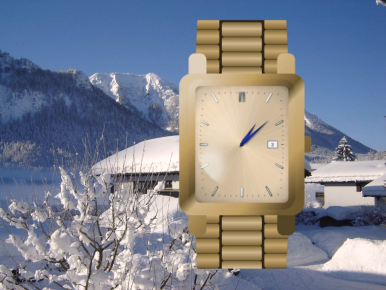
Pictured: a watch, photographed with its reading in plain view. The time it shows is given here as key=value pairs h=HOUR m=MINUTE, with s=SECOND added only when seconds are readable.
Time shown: h=1 m=8
